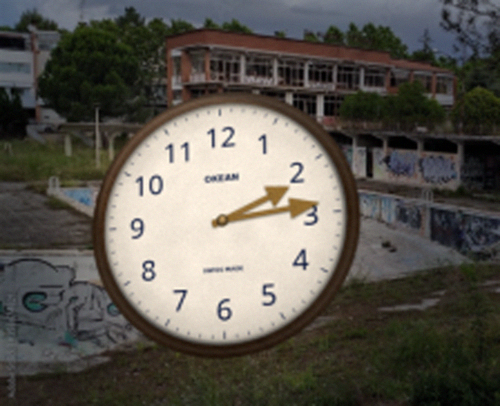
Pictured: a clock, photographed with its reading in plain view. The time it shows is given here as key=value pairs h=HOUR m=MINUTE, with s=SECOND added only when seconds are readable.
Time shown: h=2 m=14
